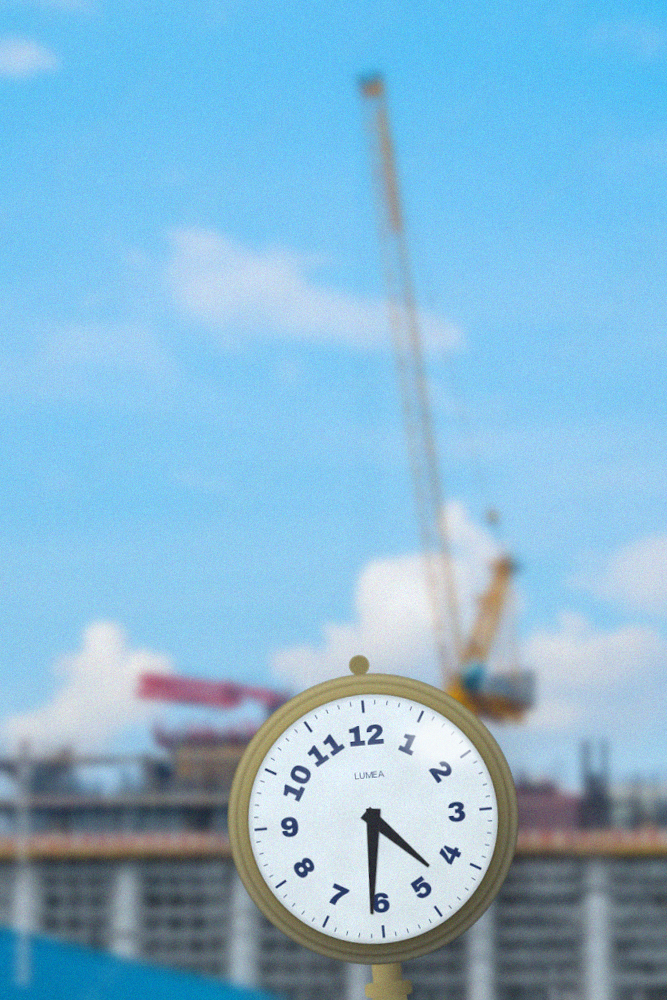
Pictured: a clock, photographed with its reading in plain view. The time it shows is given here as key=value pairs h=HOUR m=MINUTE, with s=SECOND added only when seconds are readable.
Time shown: h=4 m=31
